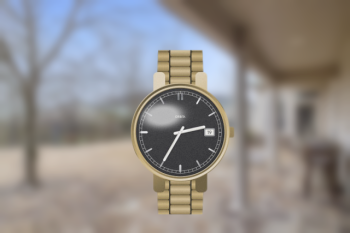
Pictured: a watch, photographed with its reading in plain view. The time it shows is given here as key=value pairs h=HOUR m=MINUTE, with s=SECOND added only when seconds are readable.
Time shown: h=2 m=35
